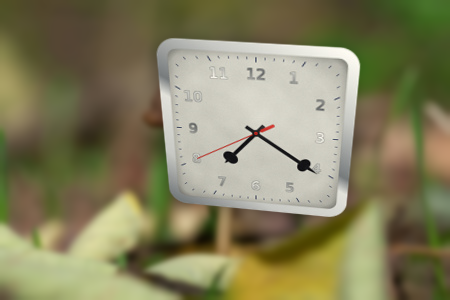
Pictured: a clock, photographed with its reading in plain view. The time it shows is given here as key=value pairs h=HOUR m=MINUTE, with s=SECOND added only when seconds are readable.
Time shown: h=7 m=20 s=40
